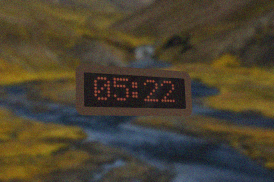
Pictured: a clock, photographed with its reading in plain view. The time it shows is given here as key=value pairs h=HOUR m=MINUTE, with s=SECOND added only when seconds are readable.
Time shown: h=5 m=22
